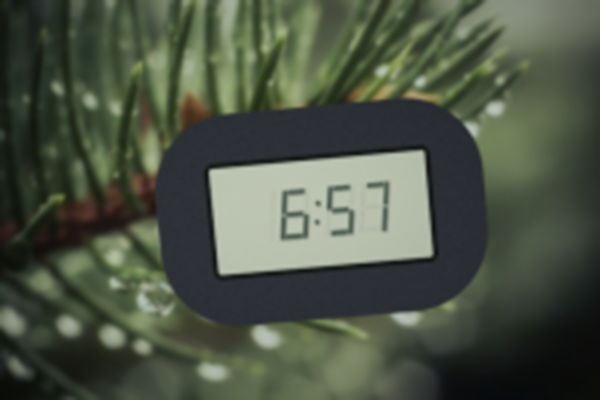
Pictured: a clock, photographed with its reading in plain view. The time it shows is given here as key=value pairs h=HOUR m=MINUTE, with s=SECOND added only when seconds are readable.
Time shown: h=6 m=57
